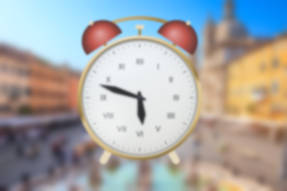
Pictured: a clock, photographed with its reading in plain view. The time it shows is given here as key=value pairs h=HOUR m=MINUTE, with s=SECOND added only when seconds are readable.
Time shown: h=5 m=48
